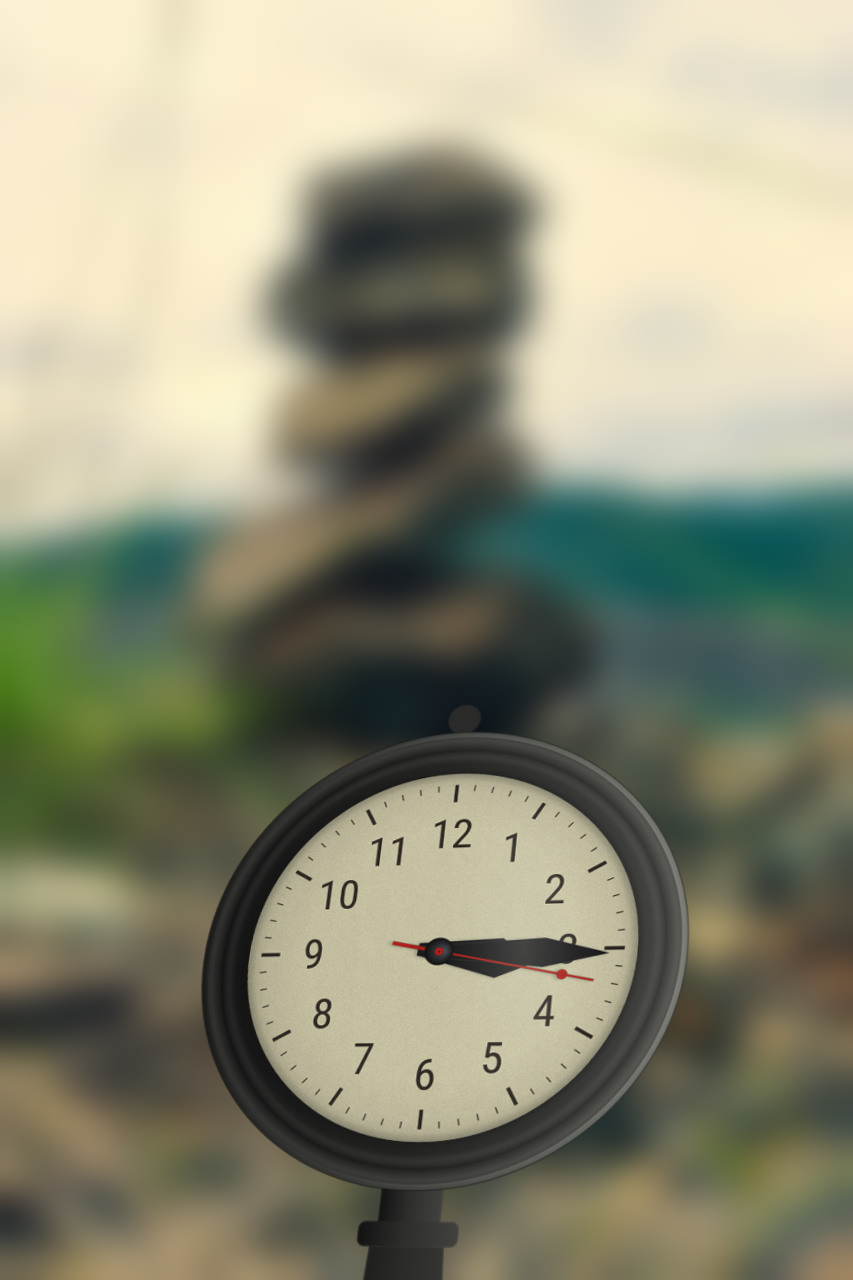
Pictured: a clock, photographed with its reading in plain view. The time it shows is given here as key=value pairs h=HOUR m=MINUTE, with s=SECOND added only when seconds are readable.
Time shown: h=3 m=15 s=17
